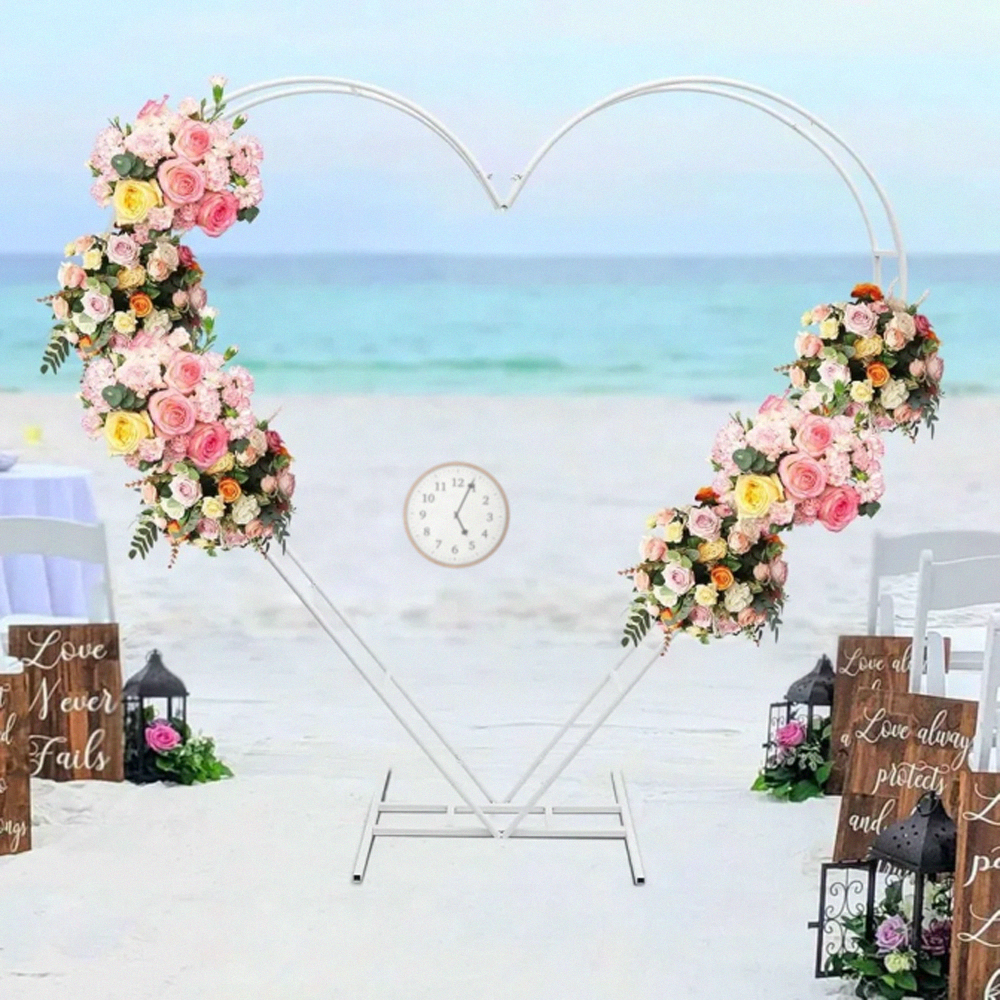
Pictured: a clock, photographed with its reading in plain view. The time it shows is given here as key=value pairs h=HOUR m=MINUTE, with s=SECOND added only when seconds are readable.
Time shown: h=5 m=4
